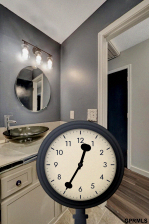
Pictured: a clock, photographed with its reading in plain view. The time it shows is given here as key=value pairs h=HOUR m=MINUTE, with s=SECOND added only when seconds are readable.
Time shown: h=12 m=35
